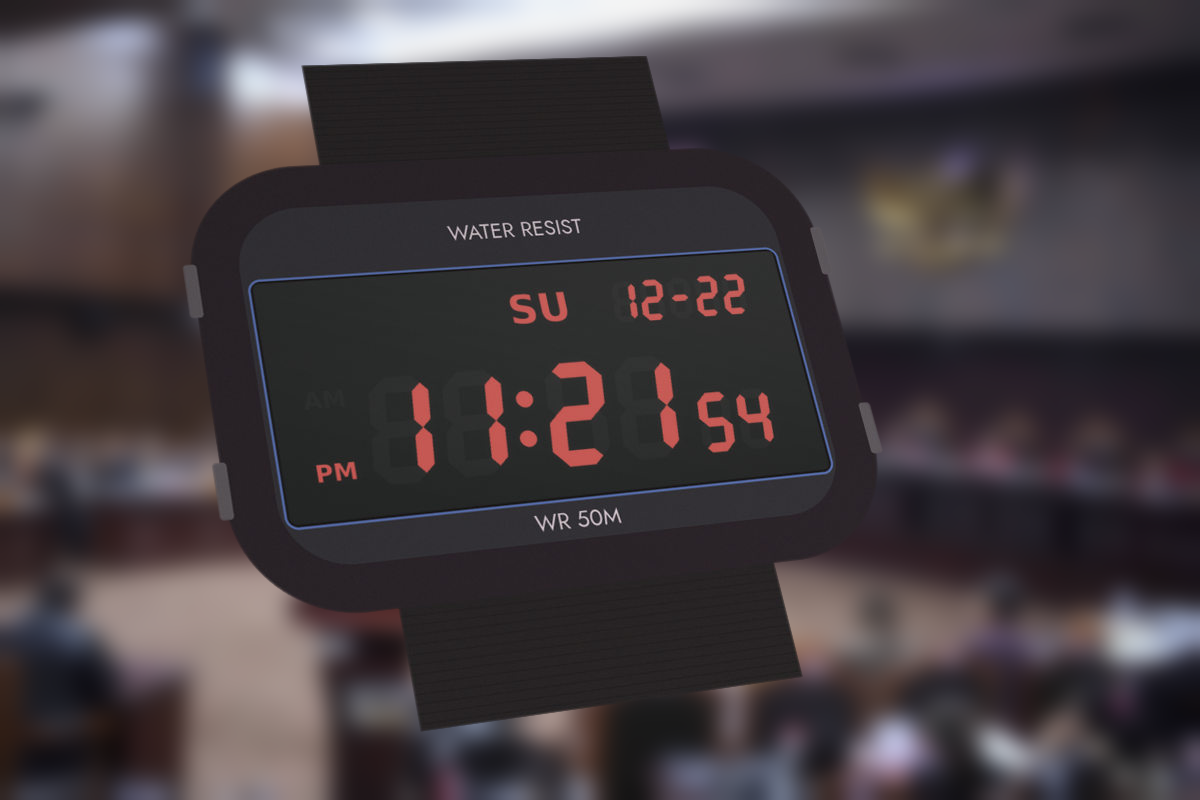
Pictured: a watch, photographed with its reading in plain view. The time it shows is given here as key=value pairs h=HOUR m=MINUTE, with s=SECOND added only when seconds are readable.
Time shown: h=11 m=21 s=54
